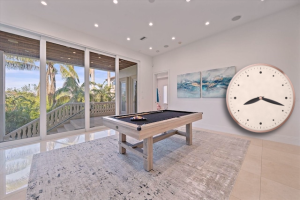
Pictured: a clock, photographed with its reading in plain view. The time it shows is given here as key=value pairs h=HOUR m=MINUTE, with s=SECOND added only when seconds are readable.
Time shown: h=8 m=18
